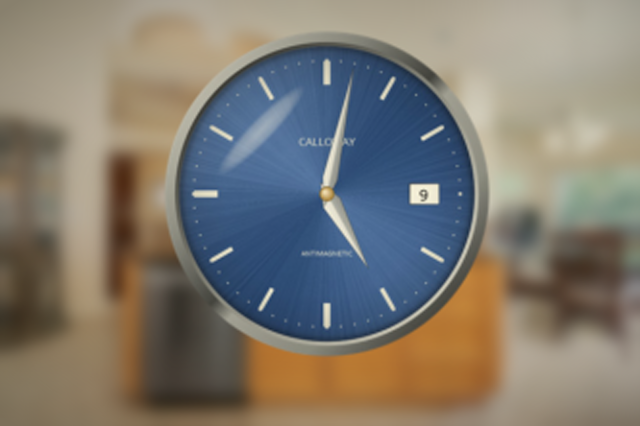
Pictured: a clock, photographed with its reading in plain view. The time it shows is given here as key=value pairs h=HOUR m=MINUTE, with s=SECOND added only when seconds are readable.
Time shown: h=5 m=2
